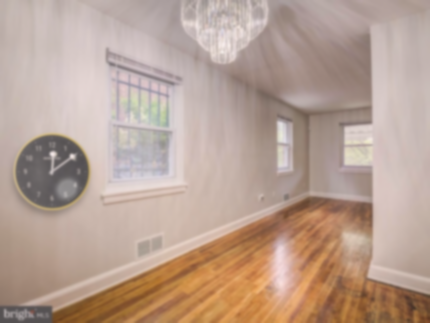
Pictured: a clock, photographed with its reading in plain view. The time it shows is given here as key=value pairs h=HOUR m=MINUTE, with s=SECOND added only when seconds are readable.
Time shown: h=12 m=9
